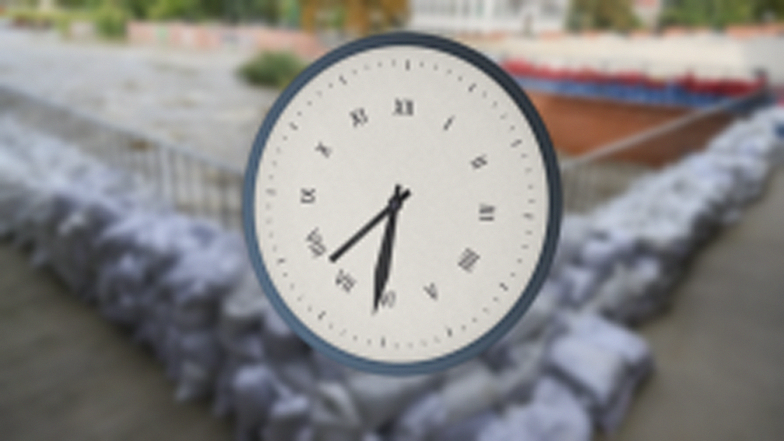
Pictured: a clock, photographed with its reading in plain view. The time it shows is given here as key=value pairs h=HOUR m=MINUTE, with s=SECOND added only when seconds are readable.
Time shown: h=7 m=31
